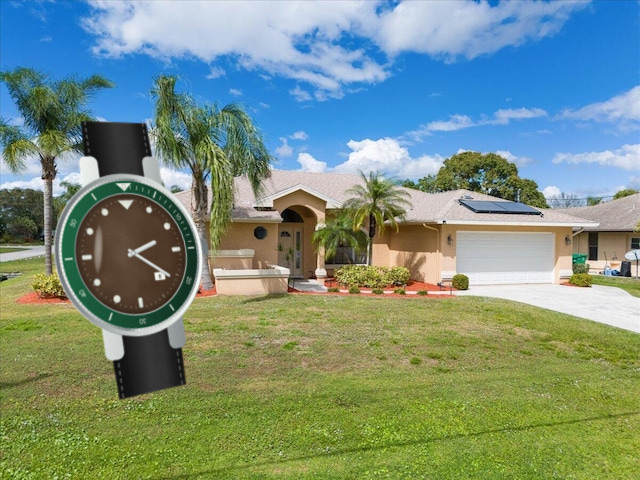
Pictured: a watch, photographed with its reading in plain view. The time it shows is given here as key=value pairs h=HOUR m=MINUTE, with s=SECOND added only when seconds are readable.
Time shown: h=2 m=21
